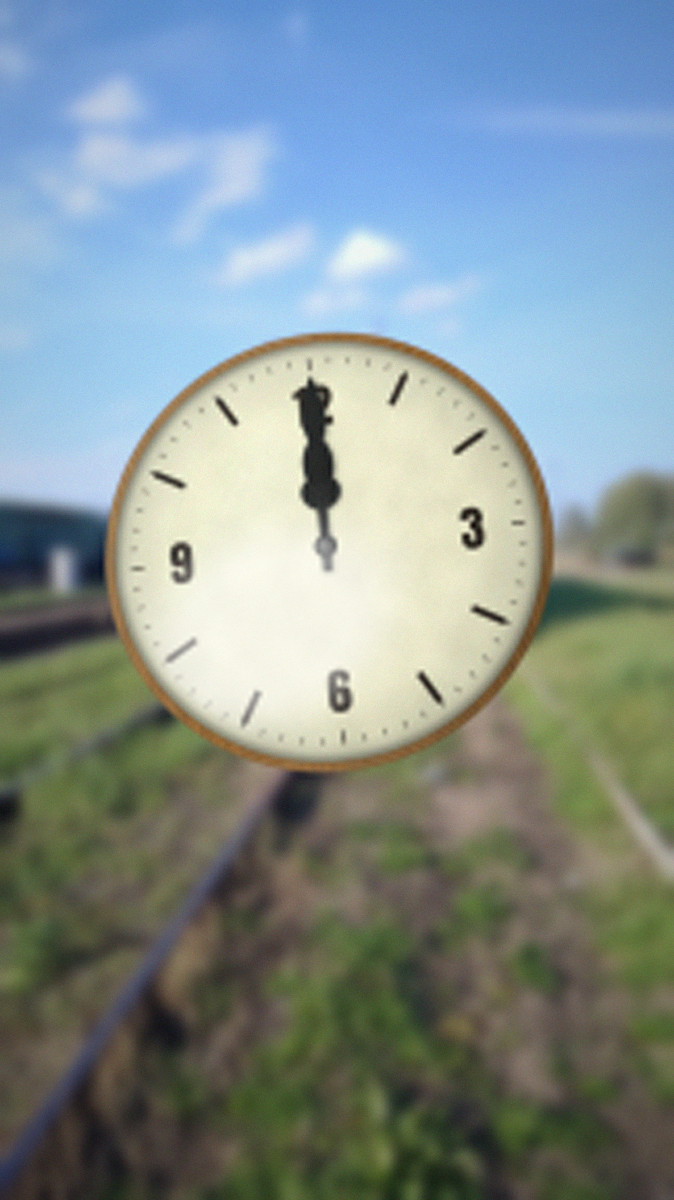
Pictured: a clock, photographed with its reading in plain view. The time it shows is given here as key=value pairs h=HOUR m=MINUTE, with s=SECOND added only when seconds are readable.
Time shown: h=12 m=0
